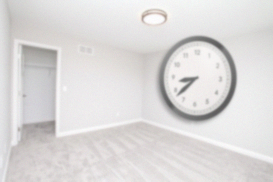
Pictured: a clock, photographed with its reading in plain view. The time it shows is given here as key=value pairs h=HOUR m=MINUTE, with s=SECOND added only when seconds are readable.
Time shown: h=8 m=38
